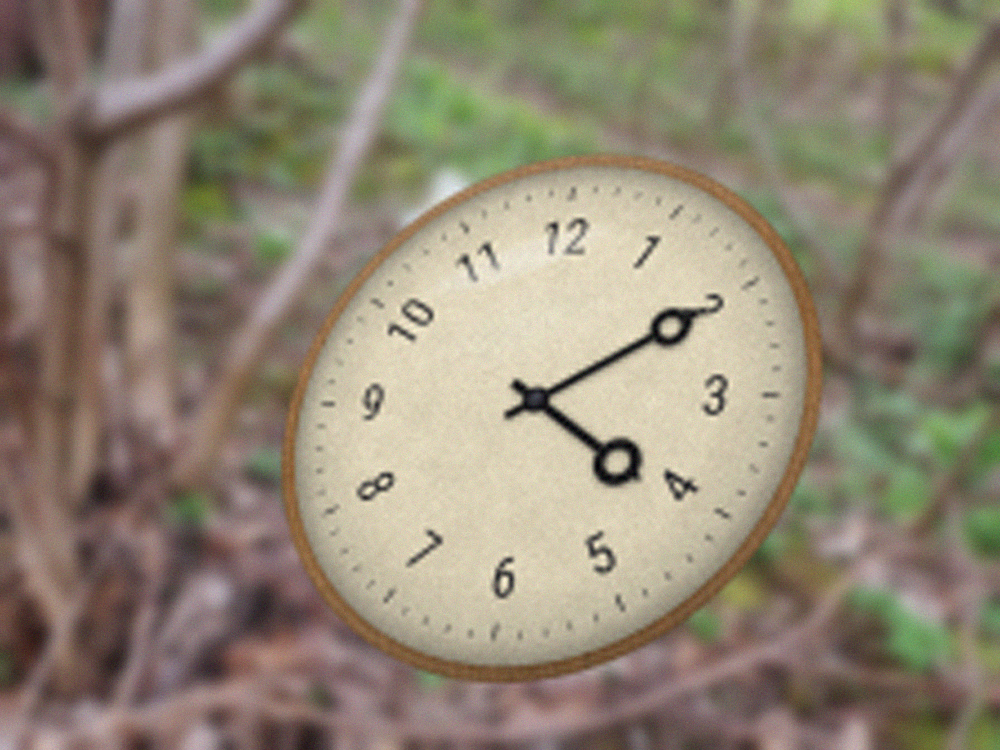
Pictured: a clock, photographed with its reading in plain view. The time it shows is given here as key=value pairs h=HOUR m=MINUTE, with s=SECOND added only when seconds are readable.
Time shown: h=4 m=10
